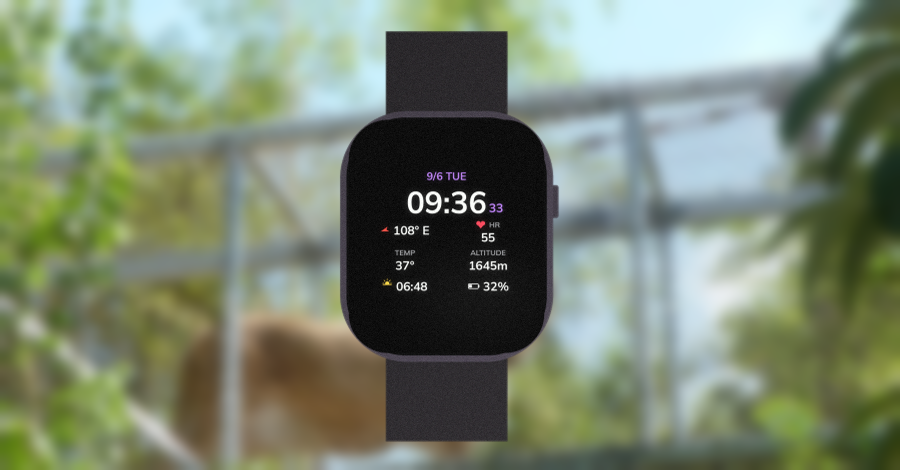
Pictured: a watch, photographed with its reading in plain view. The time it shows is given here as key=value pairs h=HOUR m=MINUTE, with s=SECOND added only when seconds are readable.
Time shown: h=9 m=36 s=33
